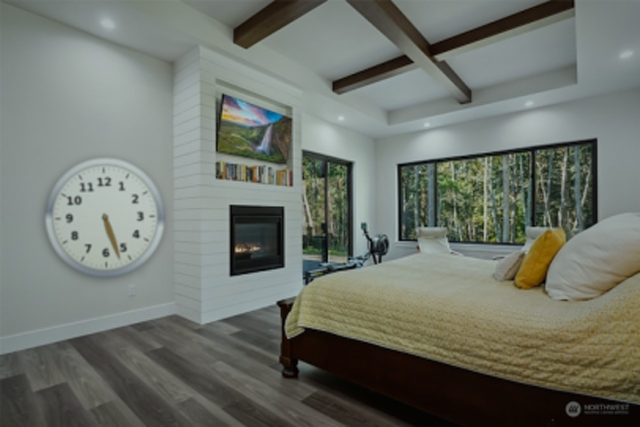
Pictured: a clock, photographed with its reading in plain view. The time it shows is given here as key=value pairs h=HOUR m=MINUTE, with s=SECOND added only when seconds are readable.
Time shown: h=5 m=27
